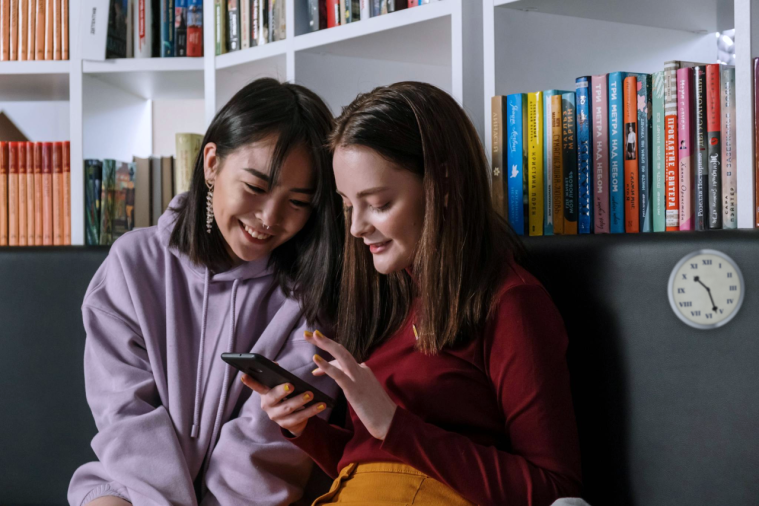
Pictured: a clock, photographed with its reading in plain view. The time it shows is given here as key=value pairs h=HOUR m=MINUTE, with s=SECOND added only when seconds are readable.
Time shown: h=10 m=27
